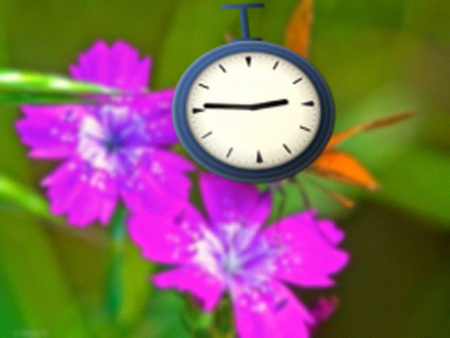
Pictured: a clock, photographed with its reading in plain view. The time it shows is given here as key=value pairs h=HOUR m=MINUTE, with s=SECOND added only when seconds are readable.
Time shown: h=2 m=46
